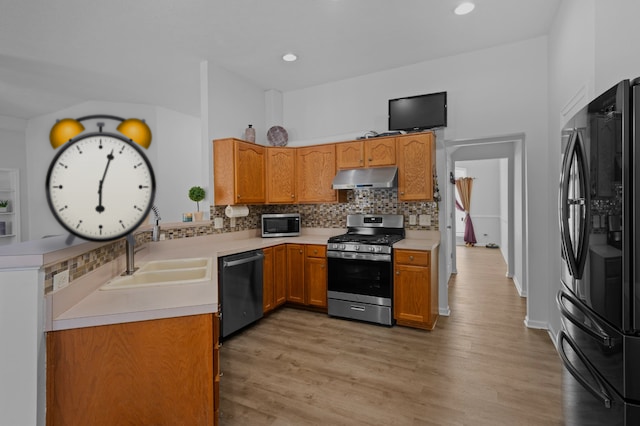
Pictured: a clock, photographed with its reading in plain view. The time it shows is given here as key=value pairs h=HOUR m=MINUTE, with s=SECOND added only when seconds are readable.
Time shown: h=6 m=3
